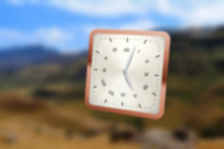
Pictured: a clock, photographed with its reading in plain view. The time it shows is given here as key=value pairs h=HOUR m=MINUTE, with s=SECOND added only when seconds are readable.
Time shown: h=5 m=3
